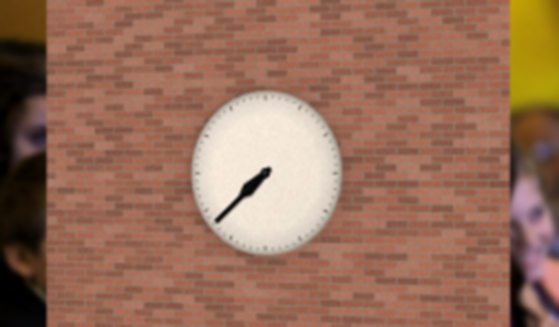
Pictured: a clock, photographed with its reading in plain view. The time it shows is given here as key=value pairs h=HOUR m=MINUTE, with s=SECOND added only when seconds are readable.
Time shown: h=7 m=38
